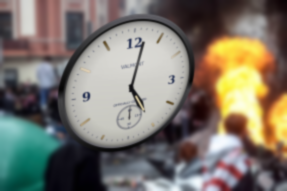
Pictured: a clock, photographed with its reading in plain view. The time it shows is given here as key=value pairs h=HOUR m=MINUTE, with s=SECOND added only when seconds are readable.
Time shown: h=5 m=2
